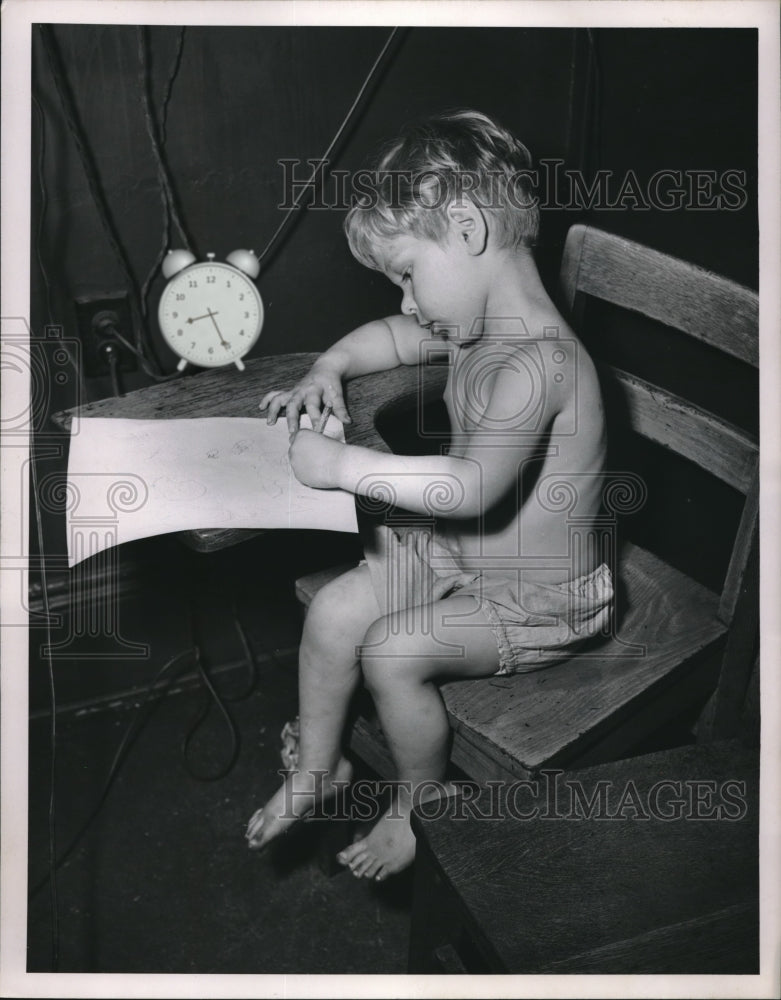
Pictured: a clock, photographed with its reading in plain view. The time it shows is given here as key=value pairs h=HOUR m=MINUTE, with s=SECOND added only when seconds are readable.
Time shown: h=8 m=26
